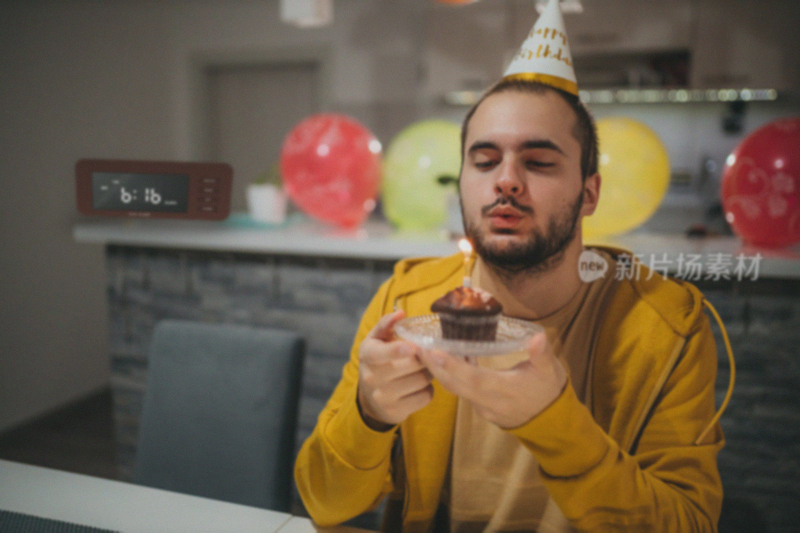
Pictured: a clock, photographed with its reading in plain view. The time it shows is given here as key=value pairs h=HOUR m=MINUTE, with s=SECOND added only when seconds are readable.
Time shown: h=6 m=16
